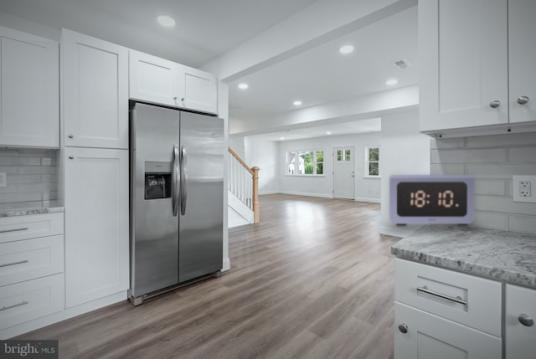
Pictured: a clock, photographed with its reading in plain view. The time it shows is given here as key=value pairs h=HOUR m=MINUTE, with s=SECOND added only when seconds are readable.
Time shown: h=18 m=10
